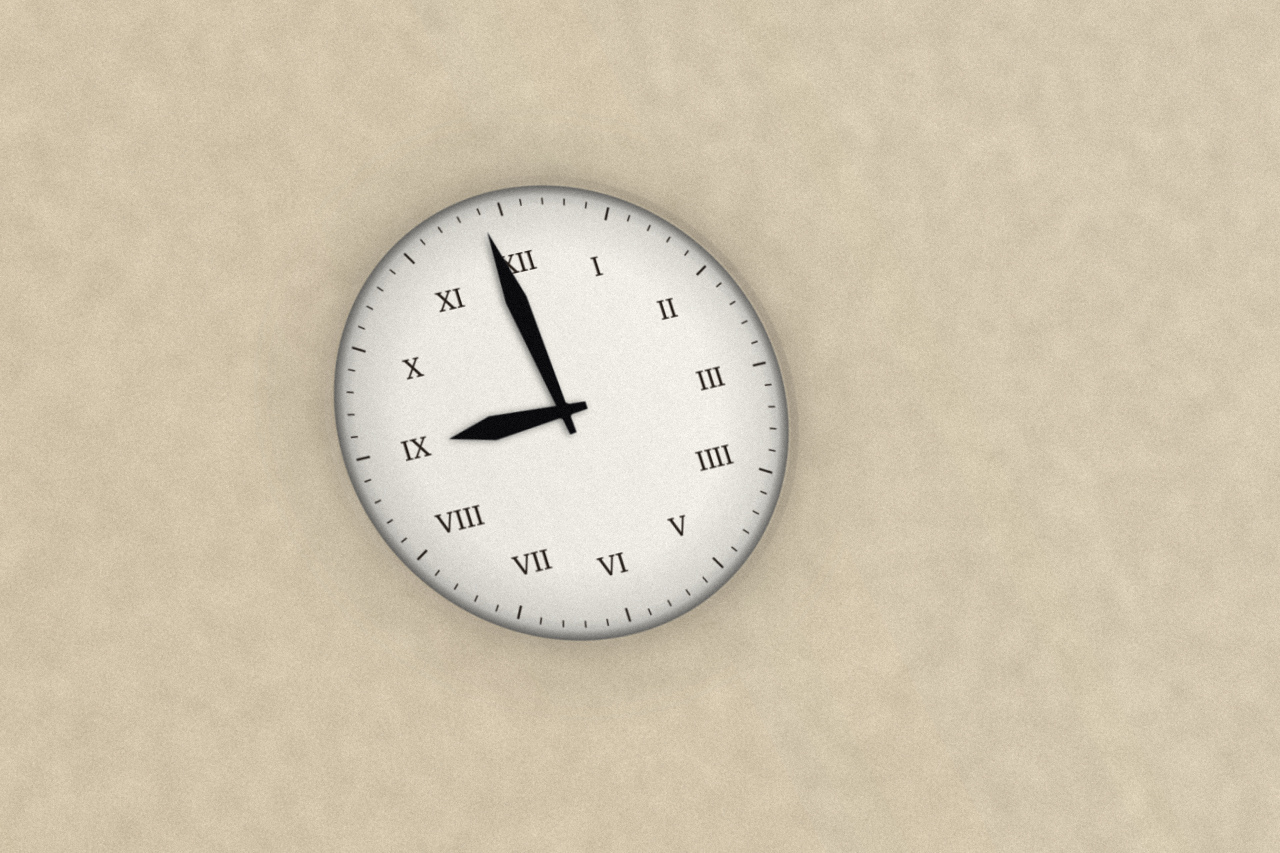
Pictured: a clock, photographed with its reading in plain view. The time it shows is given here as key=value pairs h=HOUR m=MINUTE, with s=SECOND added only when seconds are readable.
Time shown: h=8 m=59
